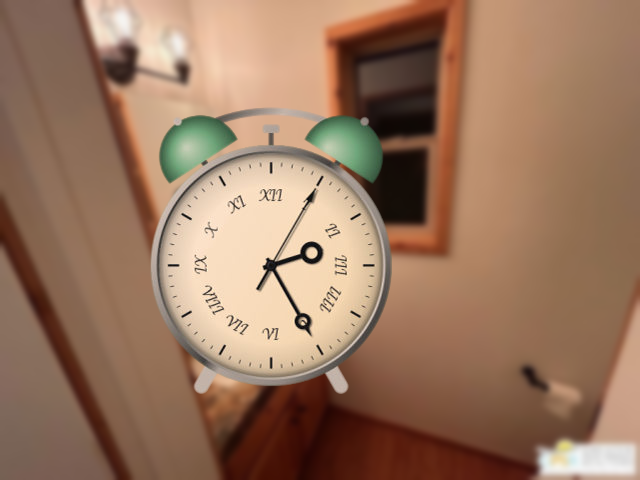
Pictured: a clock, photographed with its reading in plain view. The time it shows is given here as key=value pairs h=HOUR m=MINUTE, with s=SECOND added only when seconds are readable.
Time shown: h=2 m=25 s=5
